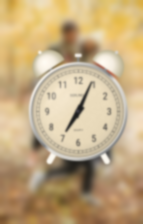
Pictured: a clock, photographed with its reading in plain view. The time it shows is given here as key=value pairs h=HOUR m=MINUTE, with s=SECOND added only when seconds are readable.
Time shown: h=7 m=4
